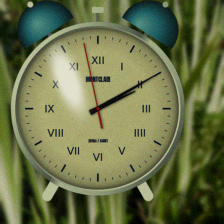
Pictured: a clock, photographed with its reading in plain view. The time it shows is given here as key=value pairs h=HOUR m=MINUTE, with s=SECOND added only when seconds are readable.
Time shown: h=2 m=9 s=58
